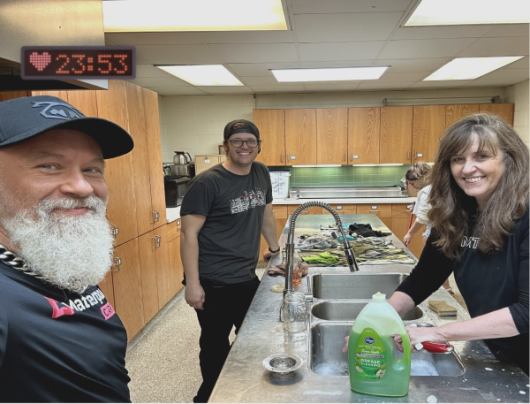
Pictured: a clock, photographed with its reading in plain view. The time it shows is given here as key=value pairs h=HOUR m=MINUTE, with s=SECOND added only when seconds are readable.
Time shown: h=23 m=53
